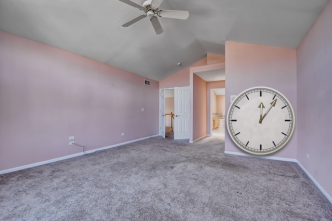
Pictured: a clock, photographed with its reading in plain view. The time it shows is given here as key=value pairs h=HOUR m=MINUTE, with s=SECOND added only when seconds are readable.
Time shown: h=12 m=6
